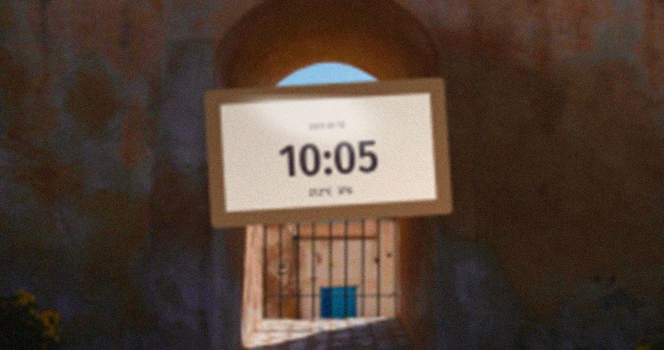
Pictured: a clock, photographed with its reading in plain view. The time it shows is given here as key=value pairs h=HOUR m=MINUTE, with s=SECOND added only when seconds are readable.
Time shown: h=10 m=5
